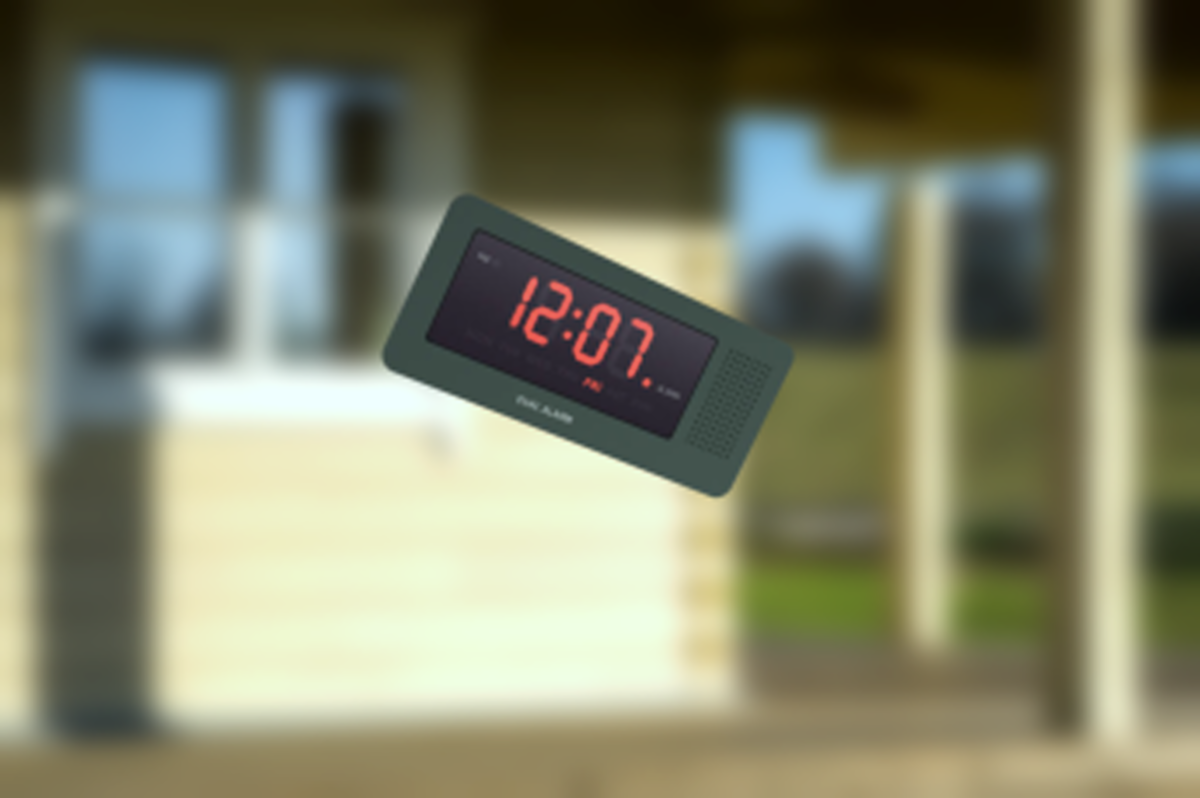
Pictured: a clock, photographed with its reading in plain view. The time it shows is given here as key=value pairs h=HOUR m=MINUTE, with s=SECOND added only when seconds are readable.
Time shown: h=12 m=7
